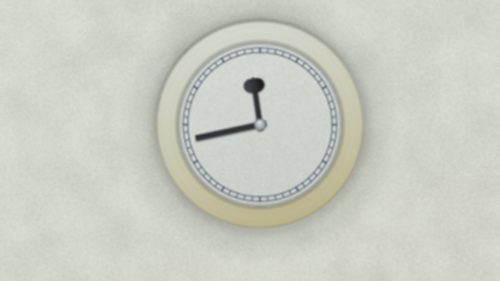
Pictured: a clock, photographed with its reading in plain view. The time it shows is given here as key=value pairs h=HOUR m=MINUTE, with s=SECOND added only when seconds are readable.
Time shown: h=11 m=43
